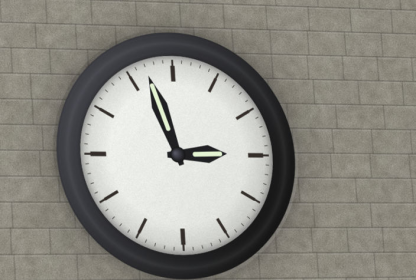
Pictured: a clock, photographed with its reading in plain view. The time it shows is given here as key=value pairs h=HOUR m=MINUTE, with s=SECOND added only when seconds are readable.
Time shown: h=2 m=57
